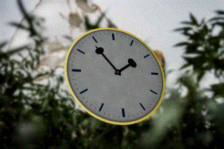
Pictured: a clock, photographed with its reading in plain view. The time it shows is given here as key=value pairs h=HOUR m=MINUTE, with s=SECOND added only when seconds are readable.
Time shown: h=1 m=54
